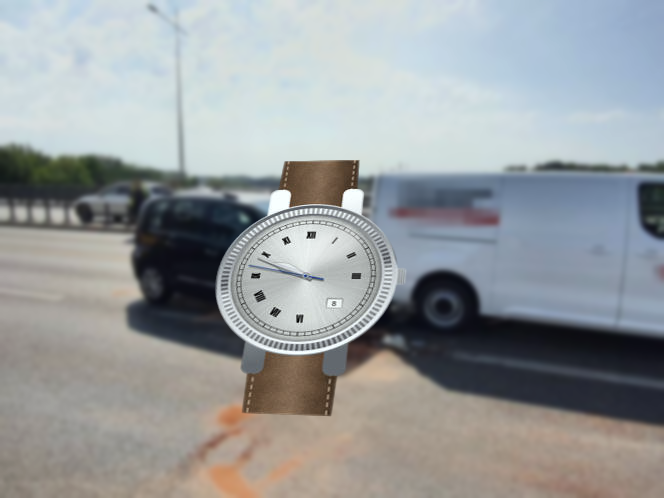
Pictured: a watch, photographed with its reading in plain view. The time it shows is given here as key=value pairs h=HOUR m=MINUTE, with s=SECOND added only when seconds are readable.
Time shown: h=9 m=48 s=47
